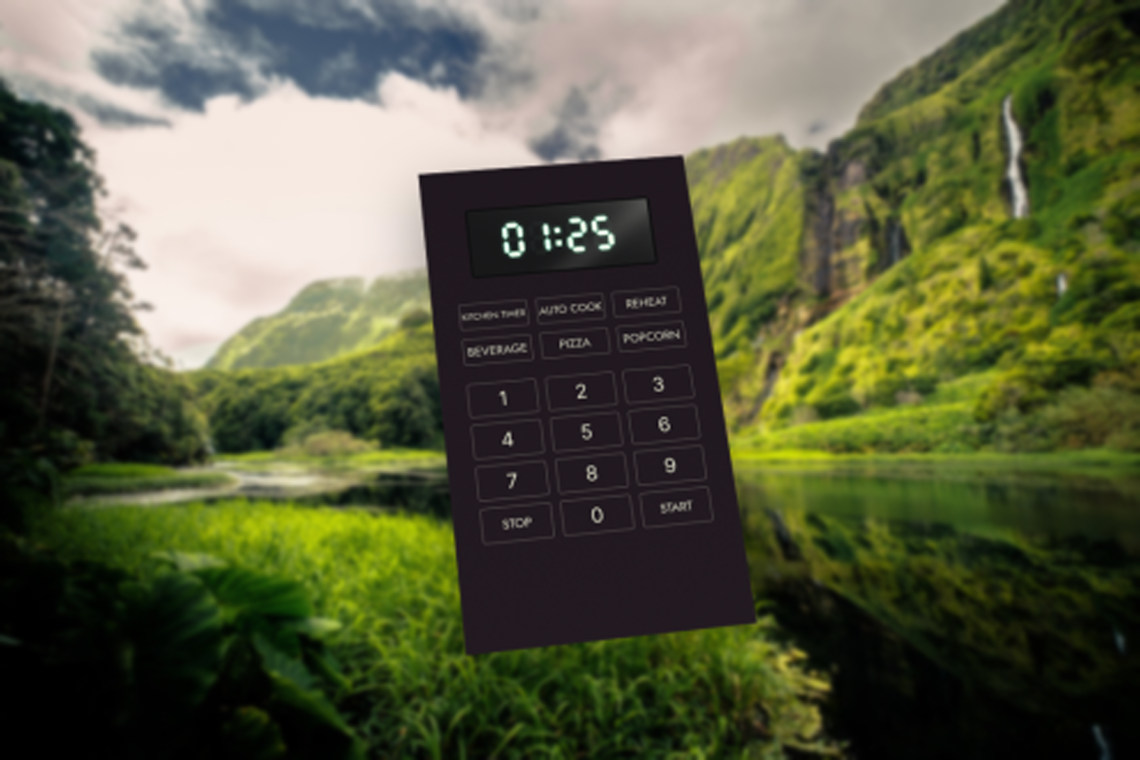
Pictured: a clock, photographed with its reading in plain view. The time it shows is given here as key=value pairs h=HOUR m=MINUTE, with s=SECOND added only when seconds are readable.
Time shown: h=1 m=25
